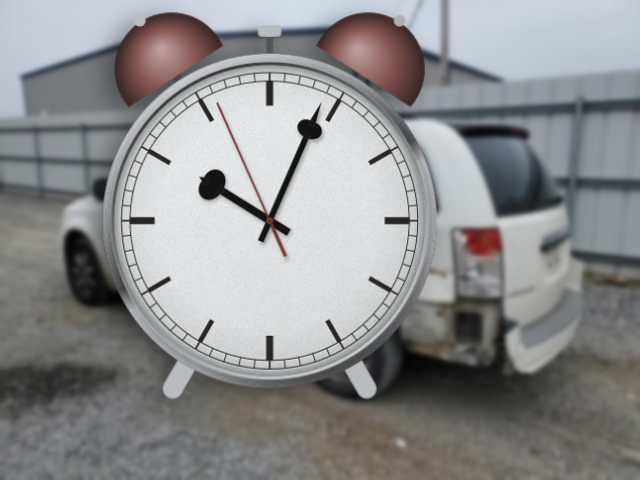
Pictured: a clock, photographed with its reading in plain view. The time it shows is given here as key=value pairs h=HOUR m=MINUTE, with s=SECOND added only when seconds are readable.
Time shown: h=10 m=3 s=56
